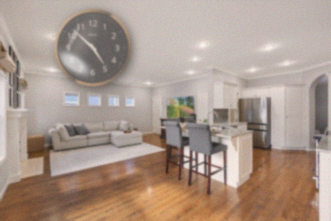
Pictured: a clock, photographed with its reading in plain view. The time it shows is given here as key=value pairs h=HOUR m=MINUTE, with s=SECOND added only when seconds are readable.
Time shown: h=4 m=52
